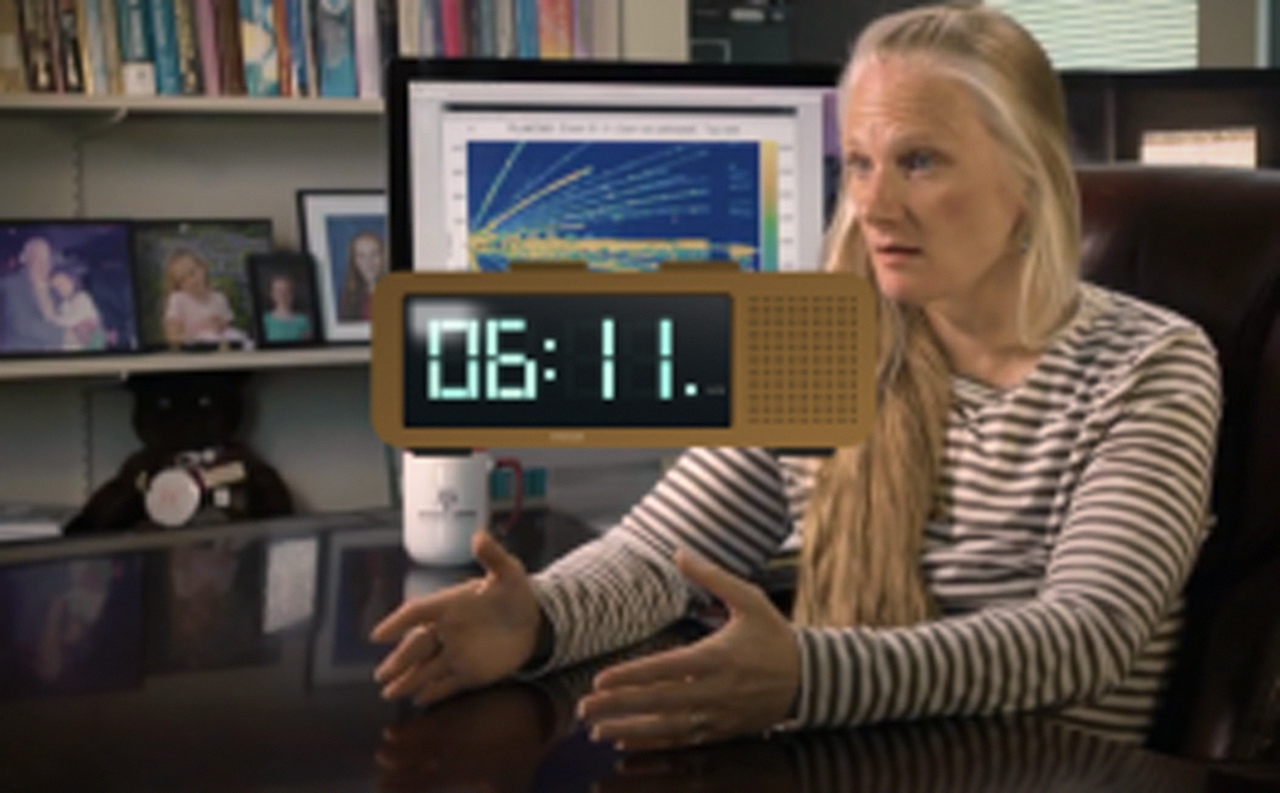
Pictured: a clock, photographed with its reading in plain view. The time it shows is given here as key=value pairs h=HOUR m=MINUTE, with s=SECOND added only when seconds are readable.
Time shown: h=6 m=11
